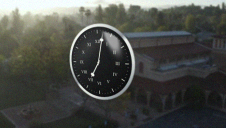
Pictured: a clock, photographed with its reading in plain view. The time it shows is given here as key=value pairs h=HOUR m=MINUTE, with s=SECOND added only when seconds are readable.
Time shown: h=7 m=2
